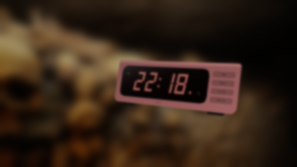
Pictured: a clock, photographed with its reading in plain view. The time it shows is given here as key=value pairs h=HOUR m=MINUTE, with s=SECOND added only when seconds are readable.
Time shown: h=22 m=18
